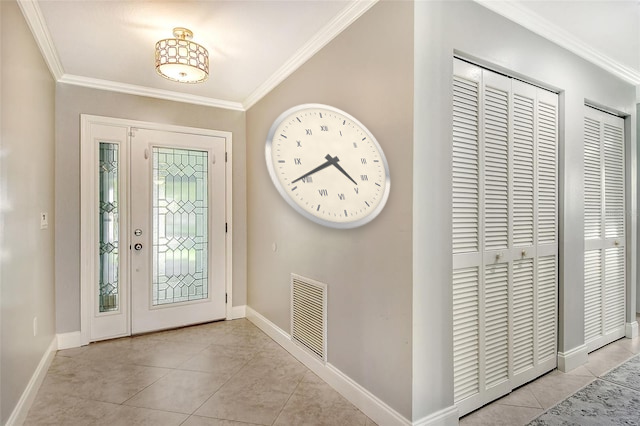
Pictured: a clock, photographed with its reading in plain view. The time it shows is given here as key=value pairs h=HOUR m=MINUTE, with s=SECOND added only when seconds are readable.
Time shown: h=4 m=41
